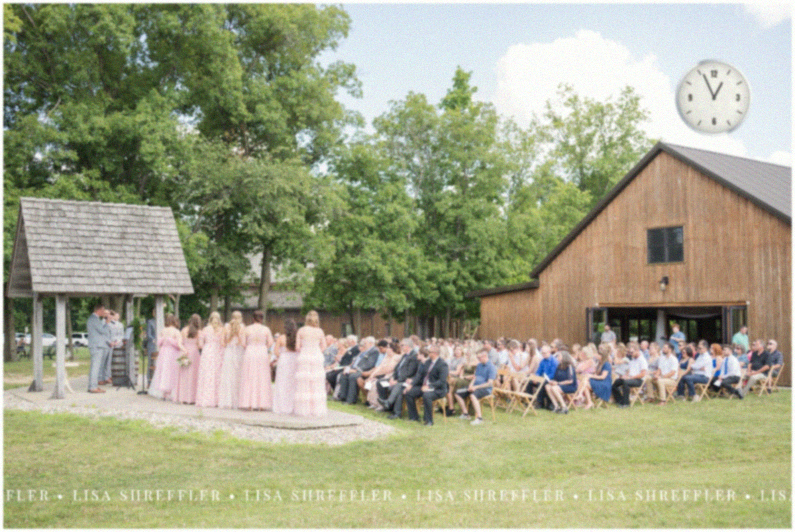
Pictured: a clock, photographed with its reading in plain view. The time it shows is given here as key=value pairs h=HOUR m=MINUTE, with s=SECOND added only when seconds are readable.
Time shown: h=12 m=56
